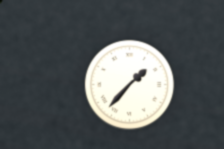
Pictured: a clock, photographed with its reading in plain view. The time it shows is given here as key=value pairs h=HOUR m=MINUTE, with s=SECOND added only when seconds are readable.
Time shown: h=1 m=37
